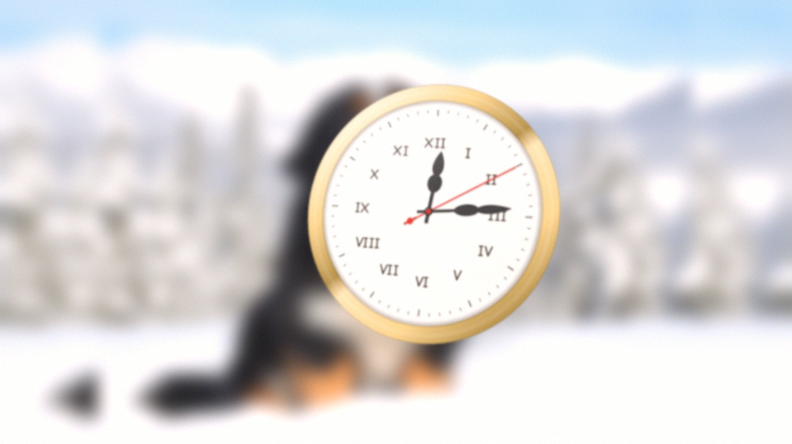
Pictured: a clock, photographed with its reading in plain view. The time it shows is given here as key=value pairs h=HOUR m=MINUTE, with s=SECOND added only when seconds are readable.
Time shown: h=12 m=14 s=10
